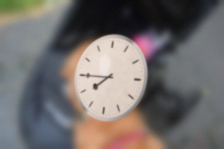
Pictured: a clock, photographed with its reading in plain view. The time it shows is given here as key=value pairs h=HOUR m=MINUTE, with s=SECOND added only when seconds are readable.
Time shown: h=7 m=45
